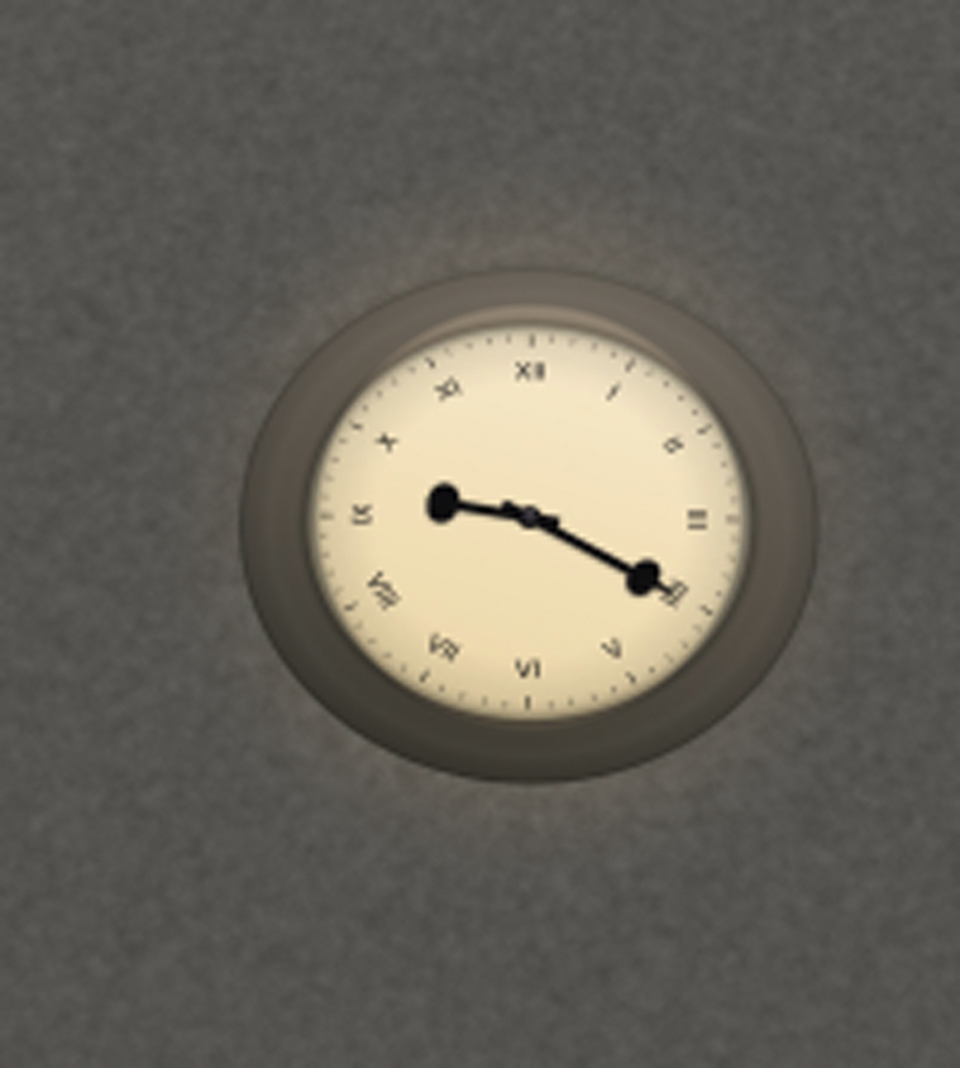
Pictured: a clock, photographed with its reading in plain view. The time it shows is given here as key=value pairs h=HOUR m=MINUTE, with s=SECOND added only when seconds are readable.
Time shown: h=9 m=20
